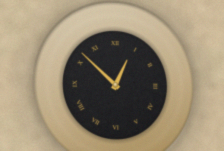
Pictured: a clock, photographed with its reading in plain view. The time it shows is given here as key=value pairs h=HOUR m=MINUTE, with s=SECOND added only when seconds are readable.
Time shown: h=12 m=52
